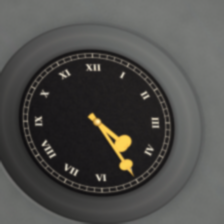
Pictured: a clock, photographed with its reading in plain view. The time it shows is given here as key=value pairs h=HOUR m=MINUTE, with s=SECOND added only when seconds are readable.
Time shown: h=4 m=25
